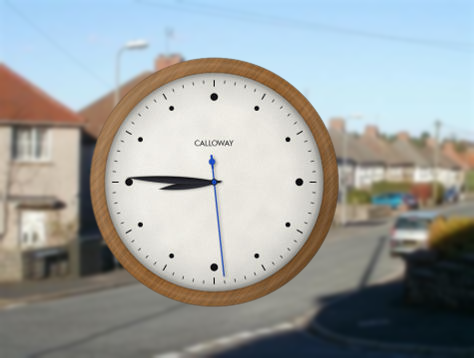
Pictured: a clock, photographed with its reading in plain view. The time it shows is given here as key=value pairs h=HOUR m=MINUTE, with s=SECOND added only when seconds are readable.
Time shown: h=8 m=45 s=29
